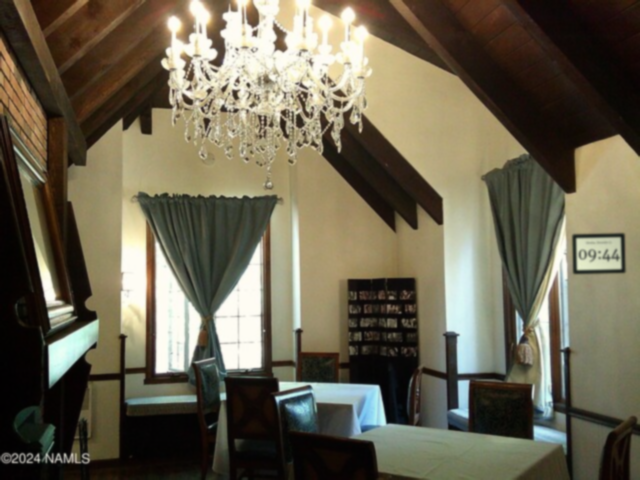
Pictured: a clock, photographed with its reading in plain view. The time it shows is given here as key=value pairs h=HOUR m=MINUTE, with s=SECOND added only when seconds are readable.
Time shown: h=9 m=44
